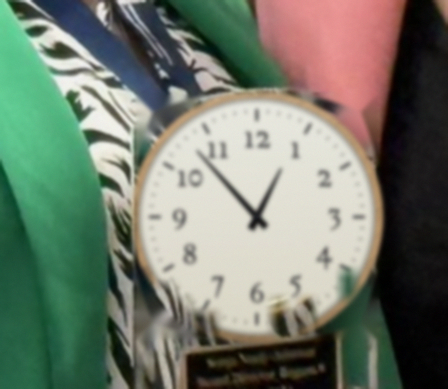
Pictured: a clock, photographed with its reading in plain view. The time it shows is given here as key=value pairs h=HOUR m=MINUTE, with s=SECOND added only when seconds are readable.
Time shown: h=12 m=53
